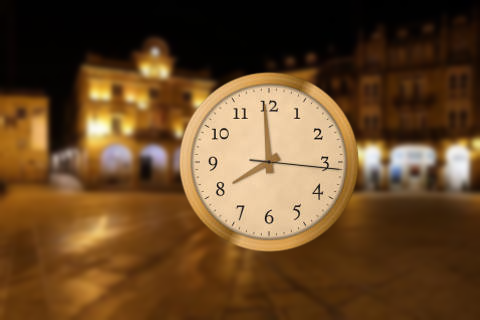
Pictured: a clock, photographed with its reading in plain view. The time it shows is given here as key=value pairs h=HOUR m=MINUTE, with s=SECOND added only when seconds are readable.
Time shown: h=7 m=59 s=16
